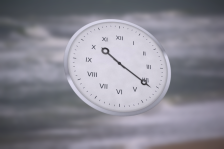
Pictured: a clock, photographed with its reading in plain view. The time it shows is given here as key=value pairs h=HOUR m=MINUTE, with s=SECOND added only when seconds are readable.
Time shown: h=10 m=21
